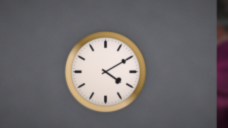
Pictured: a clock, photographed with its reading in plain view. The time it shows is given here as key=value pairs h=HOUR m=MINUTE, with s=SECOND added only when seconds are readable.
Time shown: h=4 m=10
